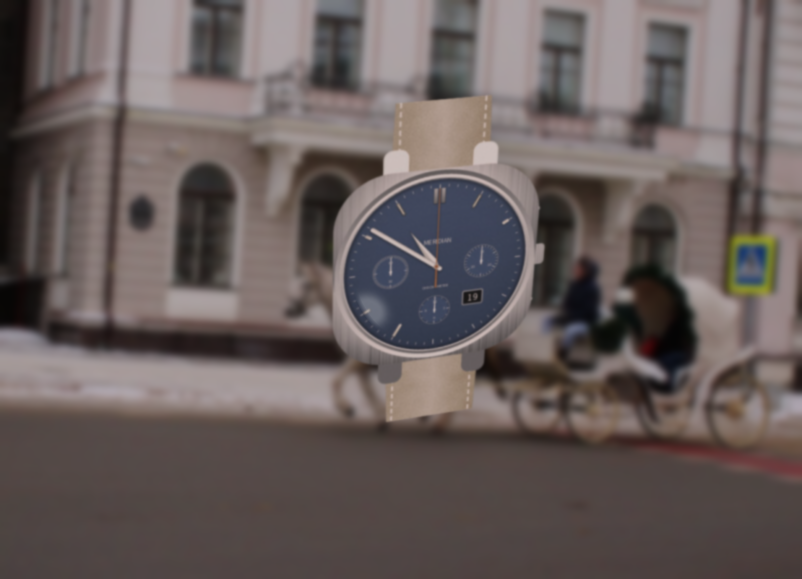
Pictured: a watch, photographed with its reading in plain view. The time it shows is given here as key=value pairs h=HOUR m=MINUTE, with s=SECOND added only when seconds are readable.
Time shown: h=10 m=51
